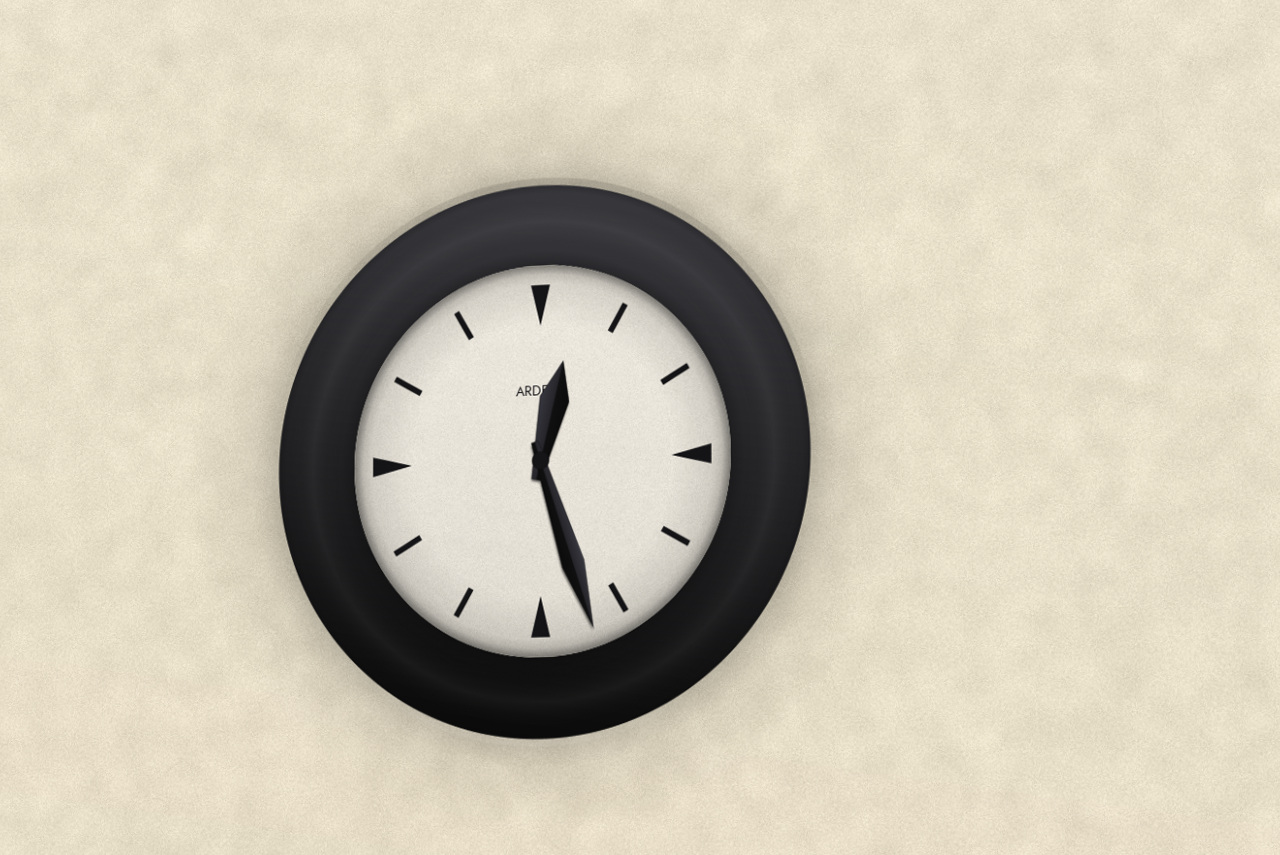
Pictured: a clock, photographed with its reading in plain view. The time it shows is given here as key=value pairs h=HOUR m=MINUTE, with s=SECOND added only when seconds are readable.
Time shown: h=12 m=27
